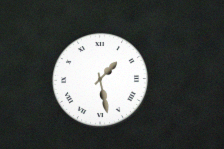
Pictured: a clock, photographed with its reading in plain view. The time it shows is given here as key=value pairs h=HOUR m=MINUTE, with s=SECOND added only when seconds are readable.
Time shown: h=1 m=28
